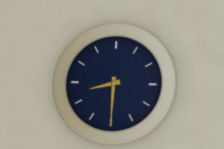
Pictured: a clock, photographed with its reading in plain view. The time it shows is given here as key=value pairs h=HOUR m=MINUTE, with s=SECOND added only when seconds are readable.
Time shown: h=8 m=30
